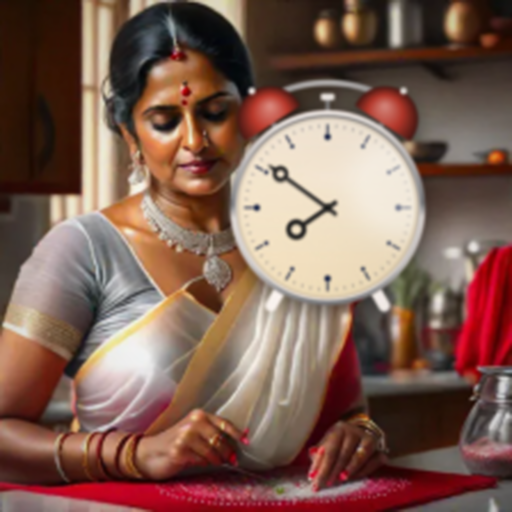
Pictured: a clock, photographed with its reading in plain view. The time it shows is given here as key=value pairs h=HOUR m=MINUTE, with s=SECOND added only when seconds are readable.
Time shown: h=7 m=51
